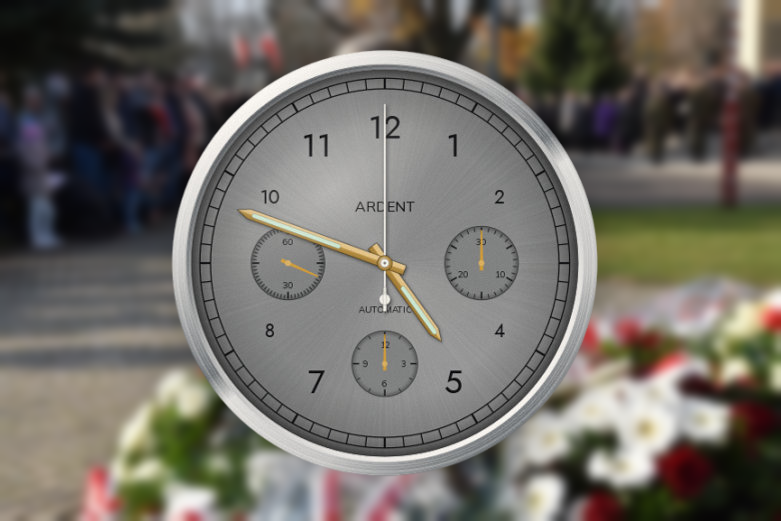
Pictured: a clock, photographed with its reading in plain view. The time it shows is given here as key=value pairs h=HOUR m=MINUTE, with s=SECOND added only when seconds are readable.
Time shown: h=4 m=48 s=19
